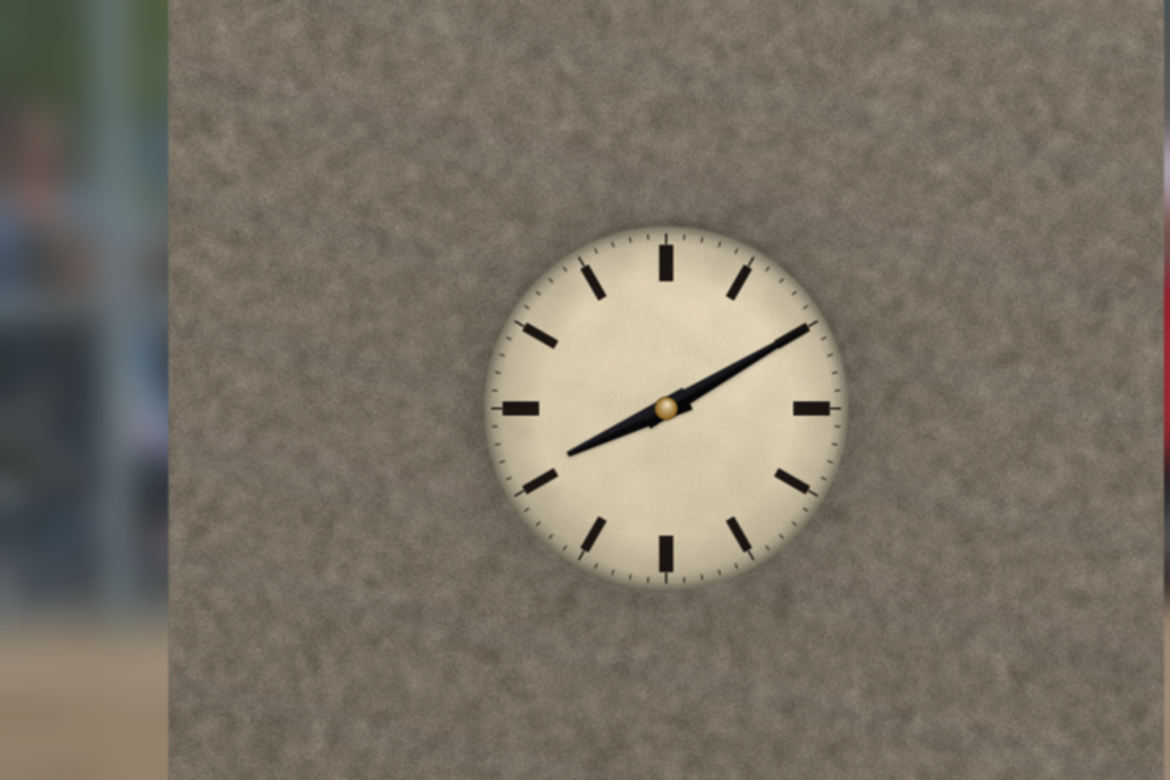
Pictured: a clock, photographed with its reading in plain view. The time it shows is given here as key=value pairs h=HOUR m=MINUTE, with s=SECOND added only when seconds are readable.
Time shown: h=8 m=10
